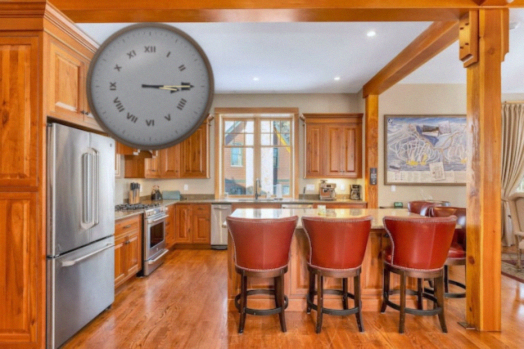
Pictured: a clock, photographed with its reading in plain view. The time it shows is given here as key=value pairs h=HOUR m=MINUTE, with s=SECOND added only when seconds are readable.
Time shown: h=3 m=15
